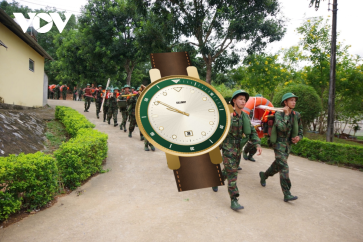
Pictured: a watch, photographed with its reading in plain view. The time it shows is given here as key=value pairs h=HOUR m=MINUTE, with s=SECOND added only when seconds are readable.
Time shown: h=9 m=51
